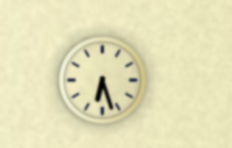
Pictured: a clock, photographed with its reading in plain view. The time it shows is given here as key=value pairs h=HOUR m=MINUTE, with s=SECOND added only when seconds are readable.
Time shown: h=6 m=27
